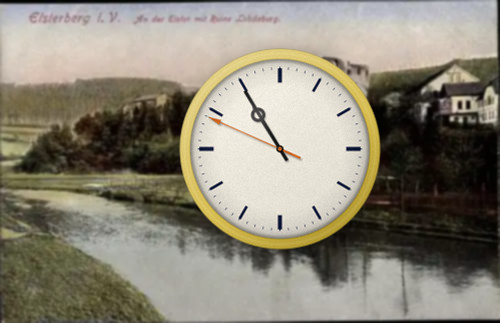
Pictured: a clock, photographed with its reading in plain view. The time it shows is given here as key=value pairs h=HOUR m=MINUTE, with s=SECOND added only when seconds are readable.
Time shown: h=10 m=54 s=49
